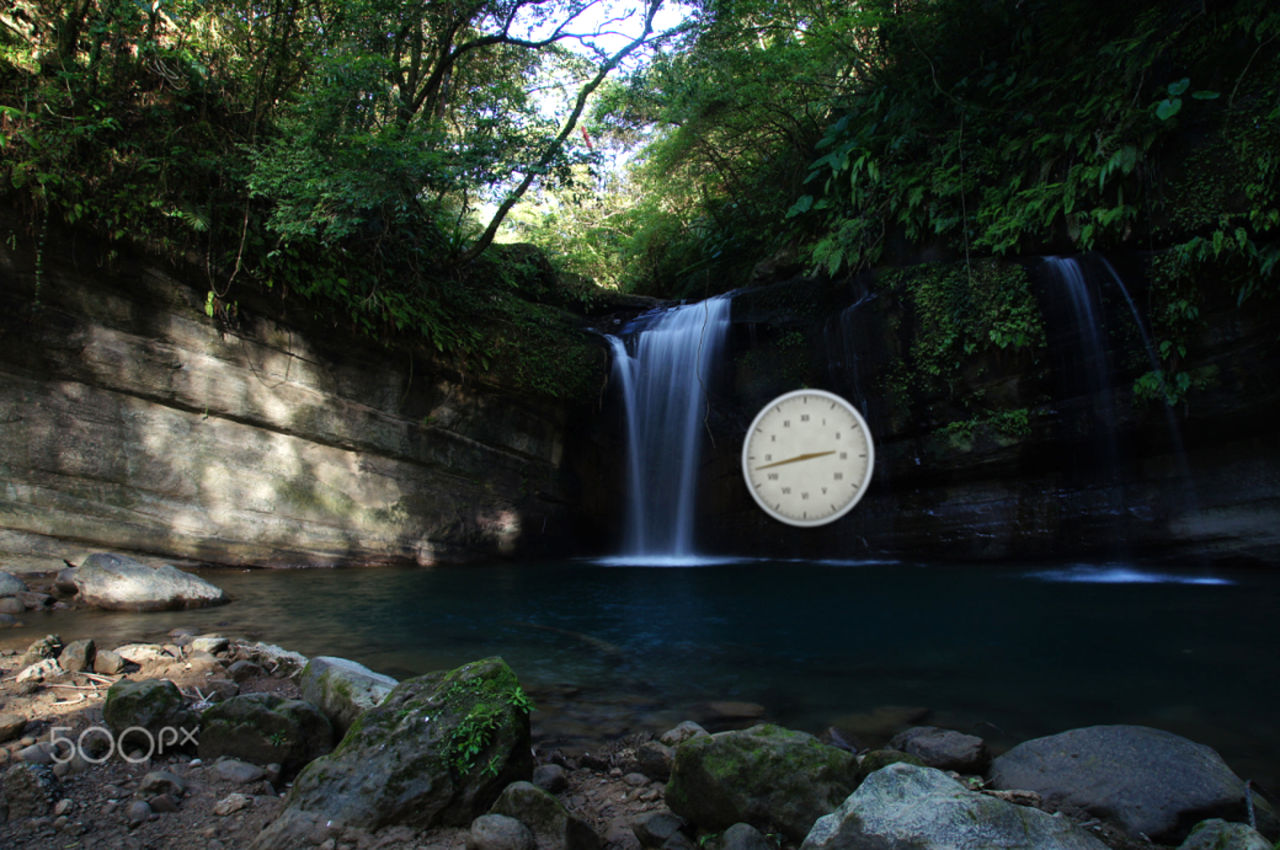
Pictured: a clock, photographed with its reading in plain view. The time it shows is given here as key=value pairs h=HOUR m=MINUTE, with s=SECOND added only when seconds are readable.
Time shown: h=2 m=43
